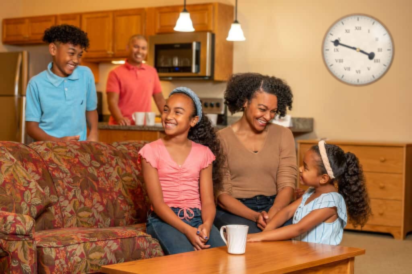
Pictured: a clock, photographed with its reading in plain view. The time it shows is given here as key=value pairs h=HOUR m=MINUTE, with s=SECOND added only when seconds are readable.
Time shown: h=3 m=48
